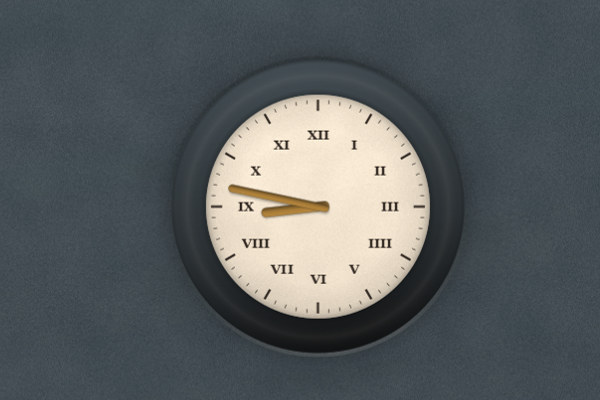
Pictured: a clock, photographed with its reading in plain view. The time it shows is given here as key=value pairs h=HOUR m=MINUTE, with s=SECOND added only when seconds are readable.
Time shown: h=8 m=47
